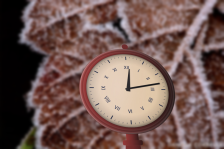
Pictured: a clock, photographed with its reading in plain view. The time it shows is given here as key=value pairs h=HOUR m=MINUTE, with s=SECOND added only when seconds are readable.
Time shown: h=12 m=13
